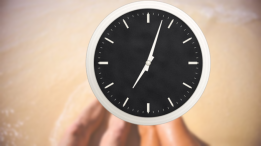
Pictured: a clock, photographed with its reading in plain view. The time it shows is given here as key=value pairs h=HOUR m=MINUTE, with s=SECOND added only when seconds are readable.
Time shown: h=7 m=3
